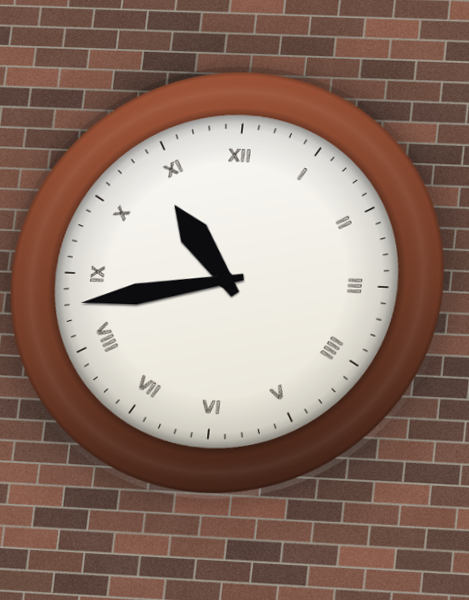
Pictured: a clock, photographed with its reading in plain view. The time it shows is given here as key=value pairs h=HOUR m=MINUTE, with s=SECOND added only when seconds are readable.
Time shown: h=10 m=43
